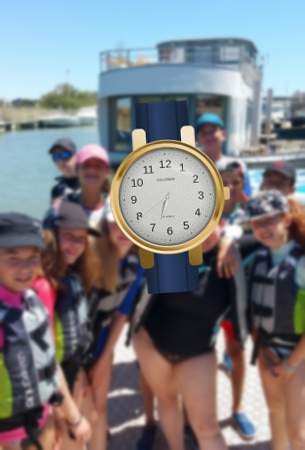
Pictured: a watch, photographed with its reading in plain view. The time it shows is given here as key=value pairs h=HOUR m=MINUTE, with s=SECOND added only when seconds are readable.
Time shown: h=6 m=39
